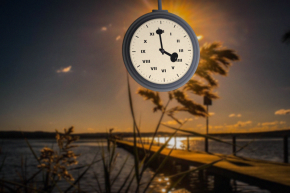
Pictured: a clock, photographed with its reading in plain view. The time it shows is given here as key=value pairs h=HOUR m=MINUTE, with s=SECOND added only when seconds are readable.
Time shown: h=3 m=59
